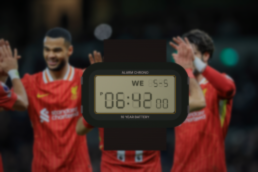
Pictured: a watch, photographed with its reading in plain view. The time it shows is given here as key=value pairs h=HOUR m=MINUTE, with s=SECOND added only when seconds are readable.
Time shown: h=6 m=42 s=0
